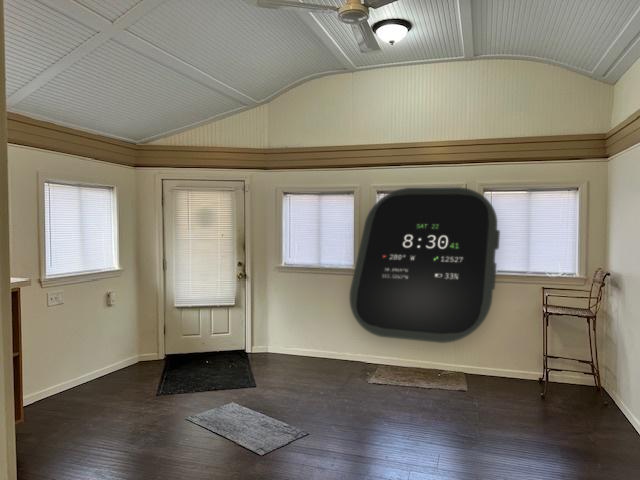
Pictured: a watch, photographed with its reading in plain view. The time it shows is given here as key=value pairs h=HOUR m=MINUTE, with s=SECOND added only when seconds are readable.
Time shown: h=8 m=30
